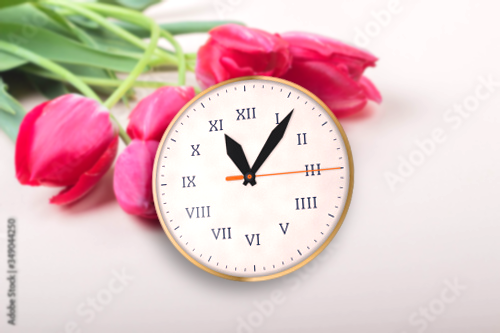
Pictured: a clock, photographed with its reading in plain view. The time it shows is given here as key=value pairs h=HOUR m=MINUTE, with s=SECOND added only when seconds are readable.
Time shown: h=11 m=6 s=15
